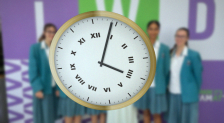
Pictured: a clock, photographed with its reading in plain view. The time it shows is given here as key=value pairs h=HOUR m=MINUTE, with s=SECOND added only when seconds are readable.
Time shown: h=4 m=4
